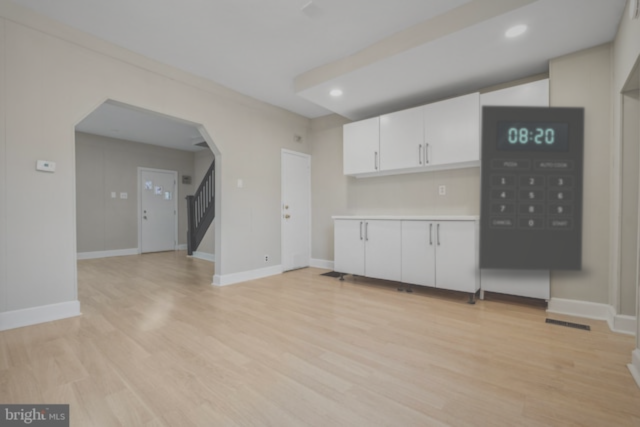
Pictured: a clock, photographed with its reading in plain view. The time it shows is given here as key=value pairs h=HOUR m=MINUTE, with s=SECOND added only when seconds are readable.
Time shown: h=8 m=20
